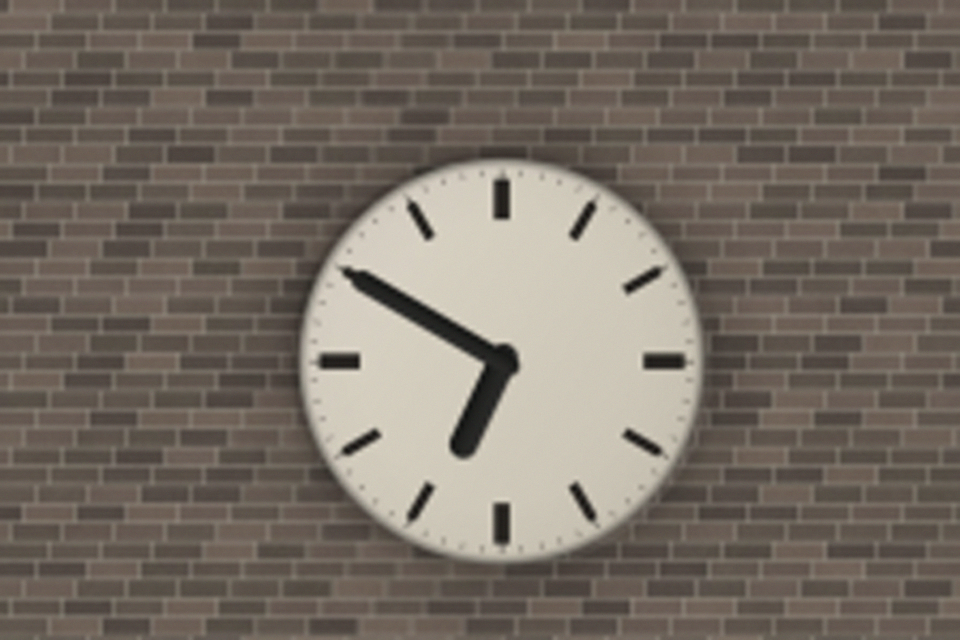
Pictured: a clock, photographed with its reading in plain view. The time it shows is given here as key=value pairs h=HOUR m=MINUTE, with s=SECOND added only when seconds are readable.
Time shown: h=6 m=50
